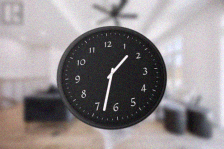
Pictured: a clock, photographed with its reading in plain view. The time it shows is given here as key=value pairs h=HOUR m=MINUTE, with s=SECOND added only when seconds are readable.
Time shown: h=1 m=33
